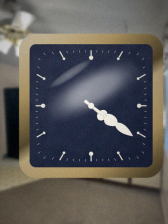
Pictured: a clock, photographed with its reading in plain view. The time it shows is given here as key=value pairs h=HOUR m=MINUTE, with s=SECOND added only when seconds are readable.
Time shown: h=4 m=21
